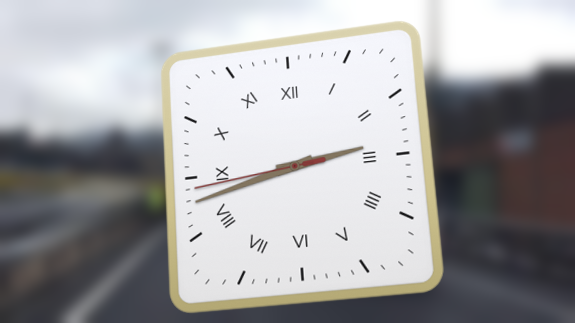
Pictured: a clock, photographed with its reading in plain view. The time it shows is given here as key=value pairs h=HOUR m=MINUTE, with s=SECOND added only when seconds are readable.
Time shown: h=2 m=42 s=44
